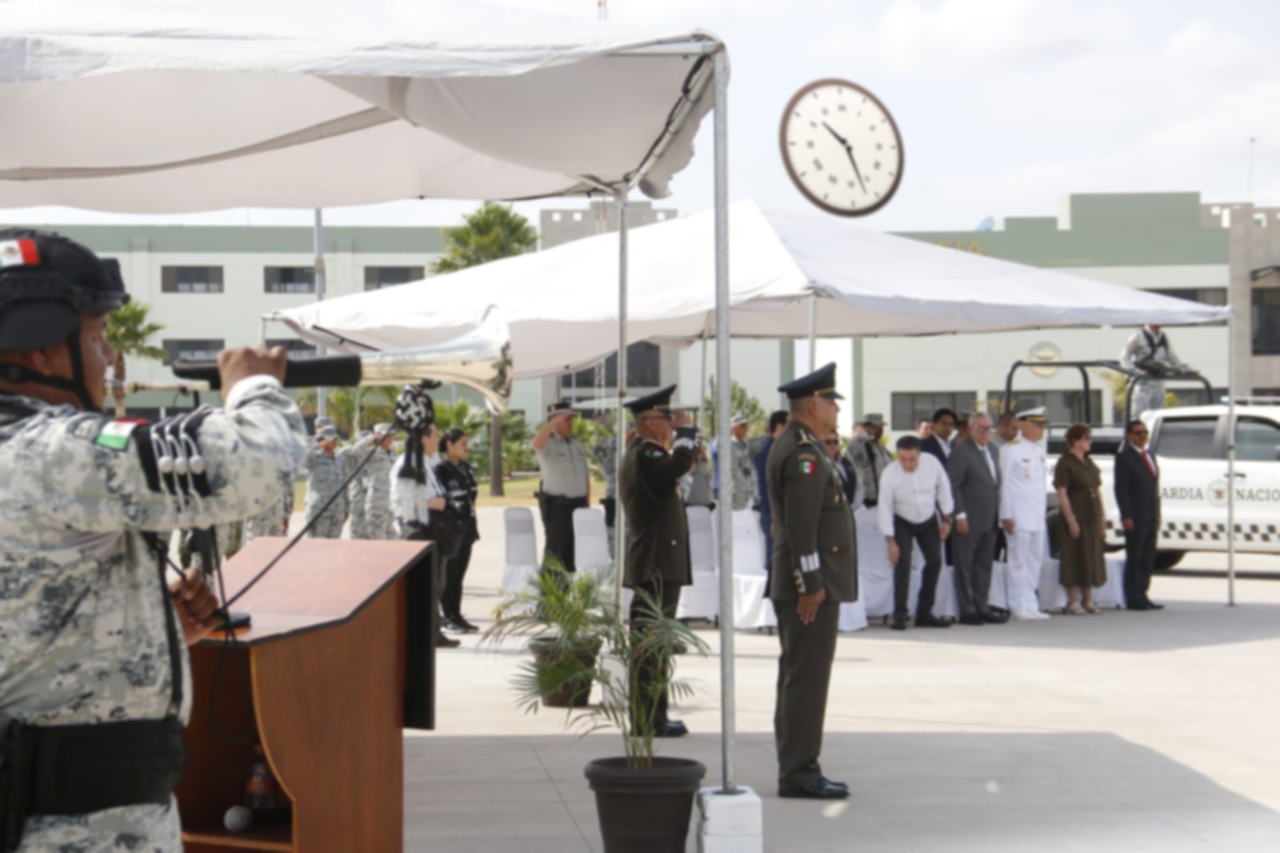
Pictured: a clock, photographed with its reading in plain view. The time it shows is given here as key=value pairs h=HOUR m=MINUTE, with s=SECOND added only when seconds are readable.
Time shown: h=10 m=27
